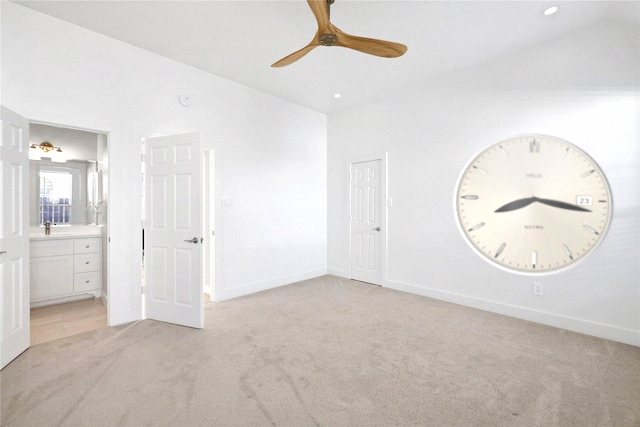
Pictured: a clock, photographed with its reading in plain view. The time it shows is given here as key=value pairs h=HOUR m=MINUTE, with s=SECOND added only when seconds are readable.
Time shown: h=8 m=17
